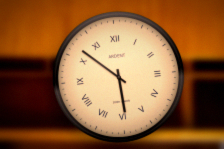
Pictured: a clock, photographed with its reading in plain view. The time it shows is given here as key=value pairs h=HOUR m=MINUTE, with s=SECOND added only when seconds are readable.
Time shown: h=5 m=52
